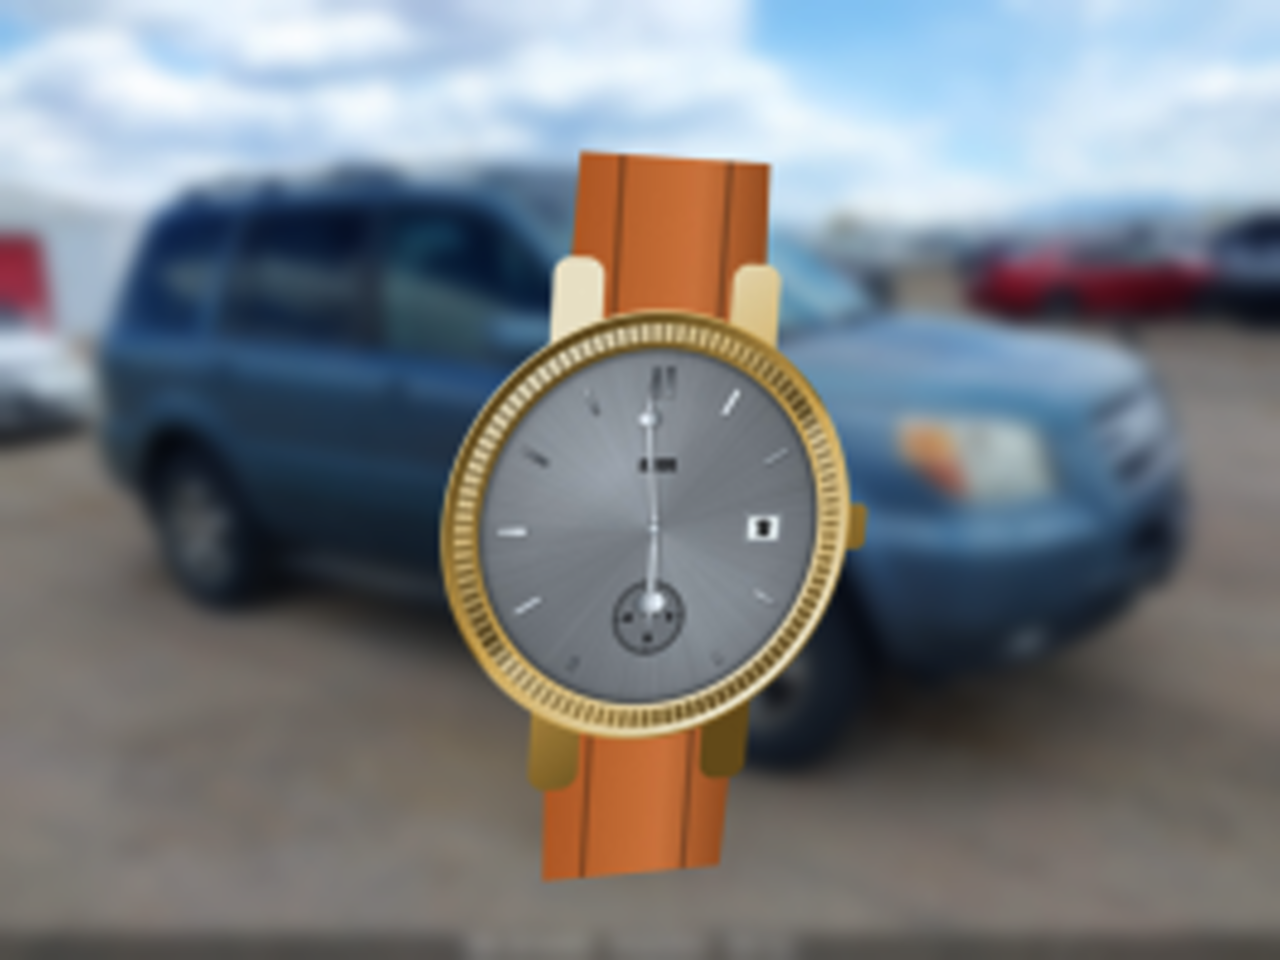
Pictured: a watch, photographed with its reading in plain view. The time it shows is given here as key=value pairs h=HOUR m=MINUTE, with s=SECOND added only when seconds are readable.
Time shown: h=5 m=59
